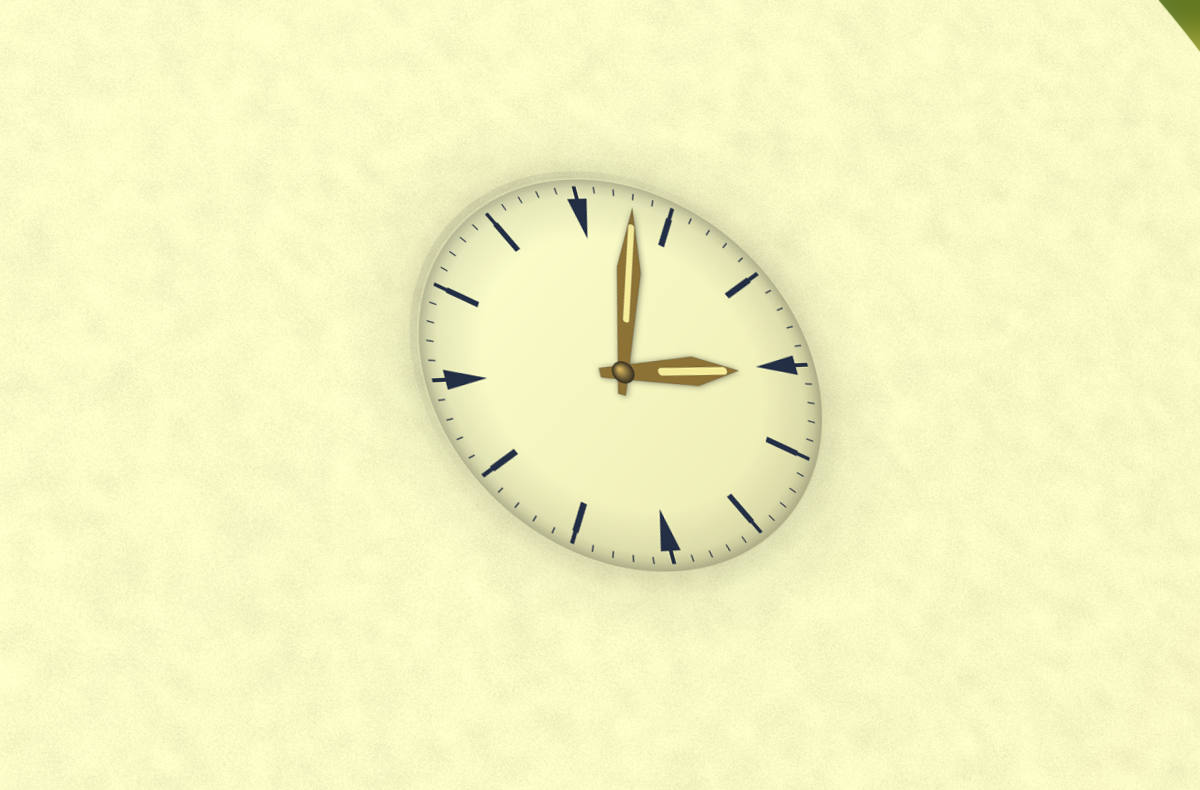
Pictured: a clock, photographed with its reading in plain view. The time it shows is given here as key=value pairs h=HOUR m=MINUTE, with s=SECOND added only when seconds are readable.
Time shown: h=3 m=3
